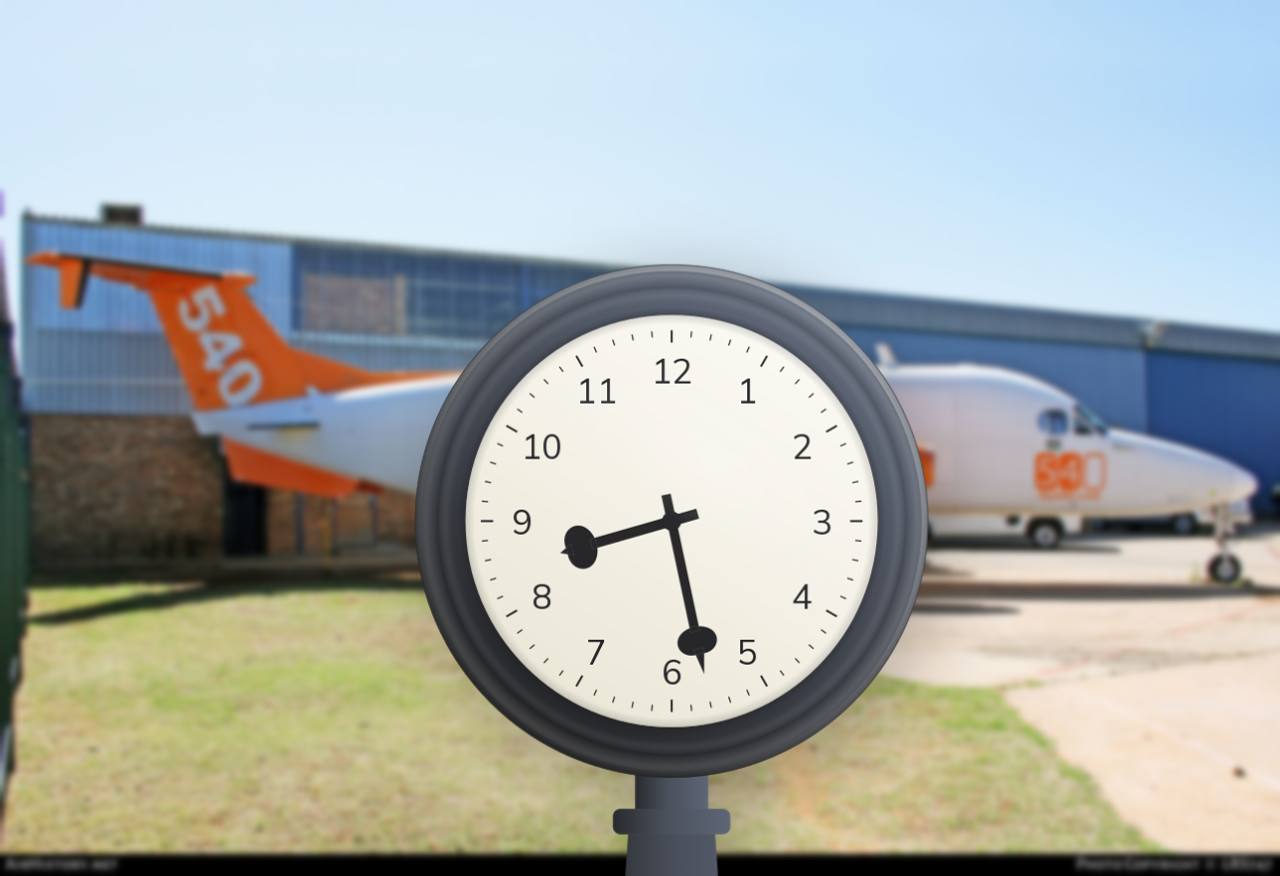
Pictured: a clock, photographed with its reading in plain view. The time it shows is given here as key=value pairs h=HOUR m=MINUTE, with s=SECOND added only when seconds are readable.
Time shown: h=8 m=28
